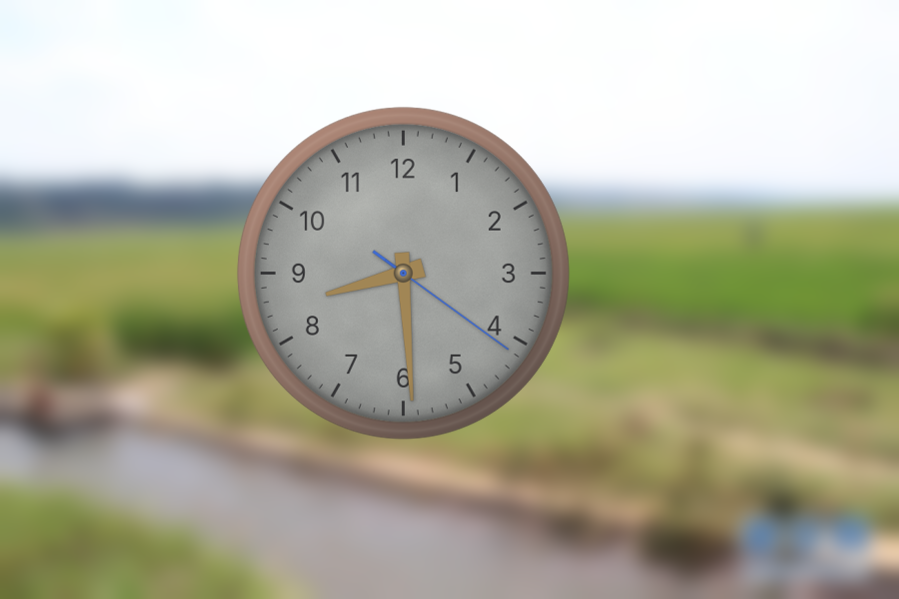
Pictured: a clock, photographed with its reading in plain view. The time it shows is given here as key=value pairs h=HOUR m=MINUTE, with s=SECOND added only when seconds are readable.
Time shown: h=8 m=29 s=21
